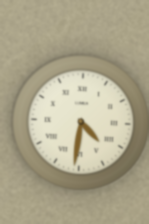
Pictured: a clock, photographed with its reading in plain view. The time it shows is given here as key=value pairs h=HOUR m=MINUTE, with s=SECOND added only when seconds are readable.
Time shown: h=4 m=31
